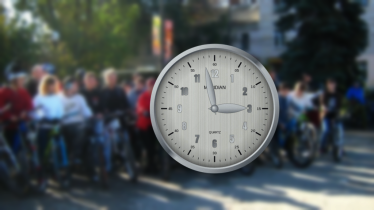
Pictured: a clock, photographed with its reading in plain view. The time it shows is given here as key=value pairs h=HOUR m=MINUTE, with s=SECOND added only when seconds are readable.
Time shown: h=2 m=58
